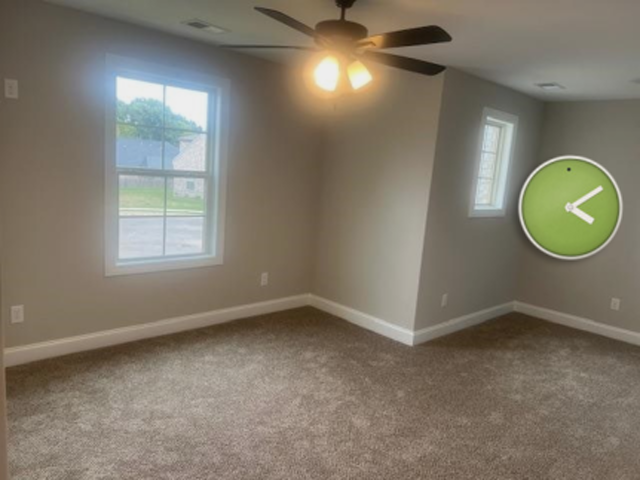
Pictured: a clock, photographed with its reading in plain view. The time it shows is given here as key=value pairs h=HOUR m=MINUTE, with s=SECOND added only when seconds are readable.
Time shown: h=4 m=10
